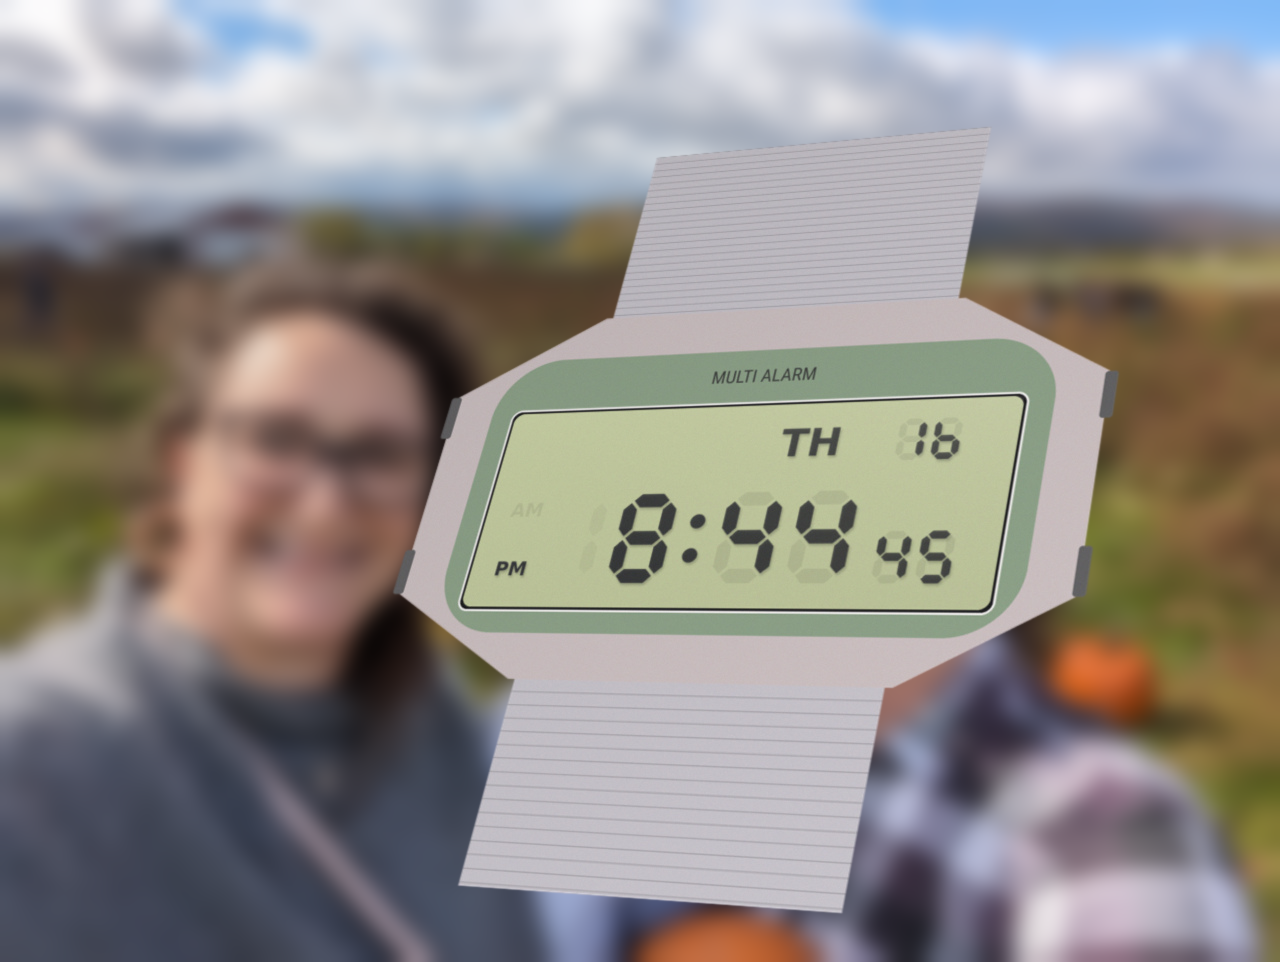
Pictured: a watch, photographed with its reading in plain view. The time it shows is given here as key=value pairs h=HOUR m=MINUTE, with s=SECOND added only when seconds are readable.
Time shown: h=8 m=44 s=45
